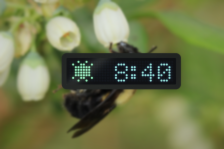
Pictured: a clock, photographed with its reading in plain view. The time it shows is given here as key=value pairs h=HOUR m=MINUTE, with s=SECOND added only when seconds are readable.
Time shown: h=8 m=40
